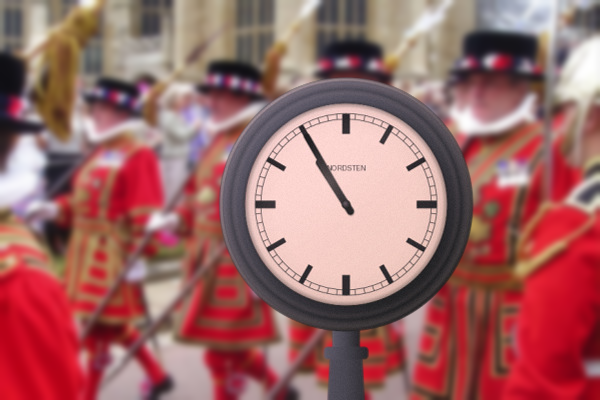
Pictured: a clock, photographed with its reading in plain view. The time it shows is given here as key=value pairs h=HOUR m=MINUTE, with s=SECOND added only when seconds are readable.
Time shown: h=10 m=55
